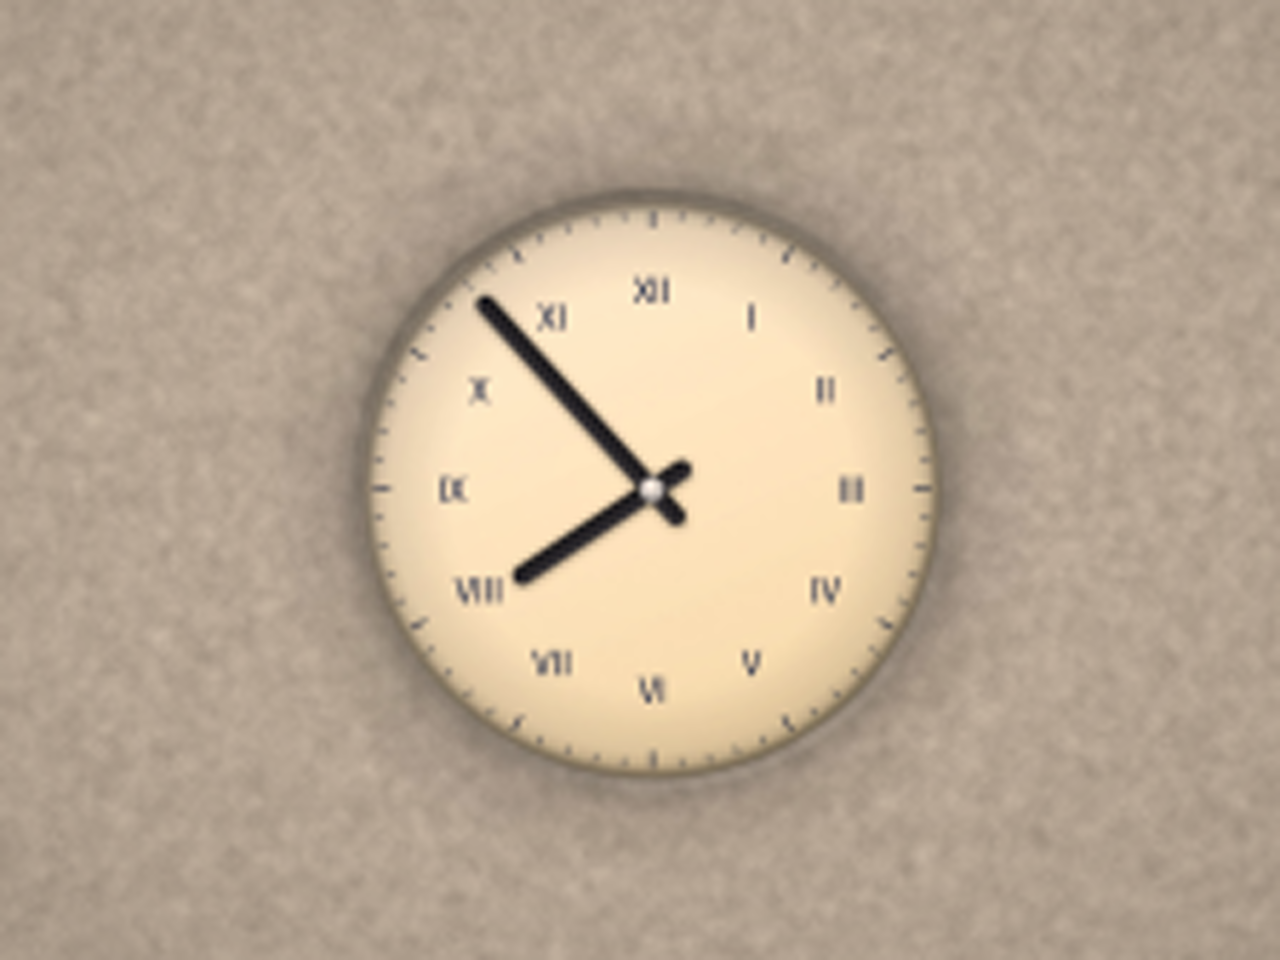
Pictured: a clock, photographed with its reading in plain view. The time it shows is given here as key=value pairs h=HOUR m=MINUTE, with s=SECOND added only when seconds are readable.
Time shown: h=7 m=53
